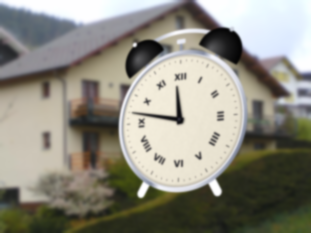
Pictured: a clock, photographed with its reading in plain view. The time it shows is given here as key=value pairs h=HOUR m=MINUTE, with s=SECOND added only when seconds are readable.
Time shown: h=11 m=47
